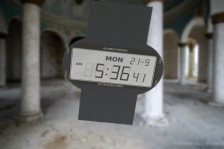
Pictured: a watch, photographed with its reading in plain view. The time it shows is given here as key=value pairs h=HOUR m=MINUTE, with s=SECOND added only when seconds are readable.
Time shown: h=5 m=36 s=41
